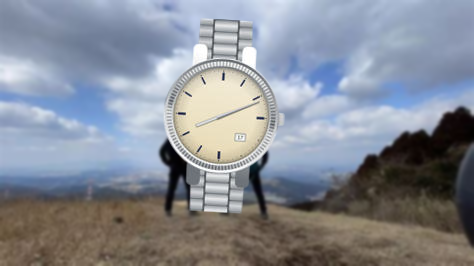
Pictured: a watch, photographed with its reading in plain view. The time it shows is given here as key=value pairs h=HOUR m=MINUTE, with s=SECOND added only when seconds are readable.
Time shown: h=8 m=11
